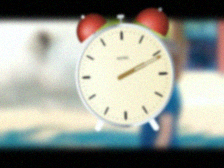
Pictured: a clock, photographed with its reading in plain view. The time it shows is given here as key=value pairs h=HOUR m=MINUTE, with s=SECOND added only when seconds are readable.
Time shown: h=2 m=11
